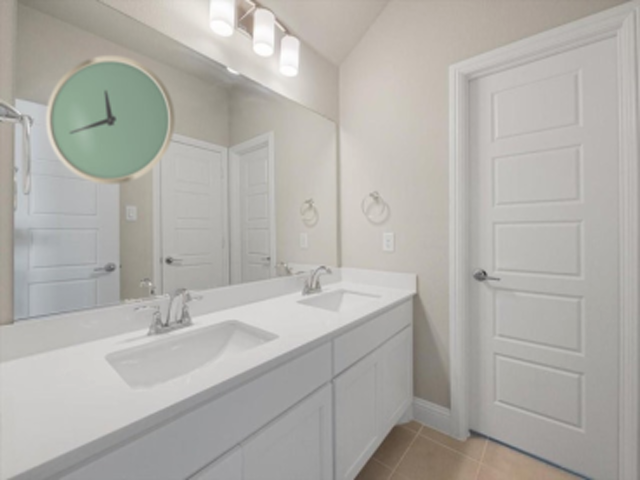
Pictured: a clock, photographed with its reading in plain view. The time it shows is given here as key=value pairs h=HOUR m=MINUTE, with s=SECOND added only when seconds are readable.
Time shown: h=11 m=42
